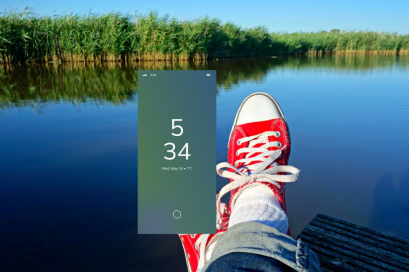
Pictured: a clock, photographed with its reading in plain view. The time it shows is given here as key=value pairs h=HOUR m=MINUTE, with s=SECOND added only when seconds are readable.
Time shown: h=5 m=34
